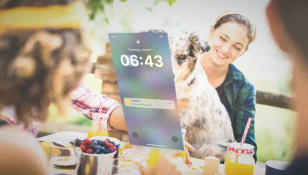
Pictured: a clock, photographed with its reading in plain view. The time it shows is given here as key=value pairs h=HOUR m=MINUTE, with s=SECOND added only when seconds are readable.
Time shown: h=6 m=43
